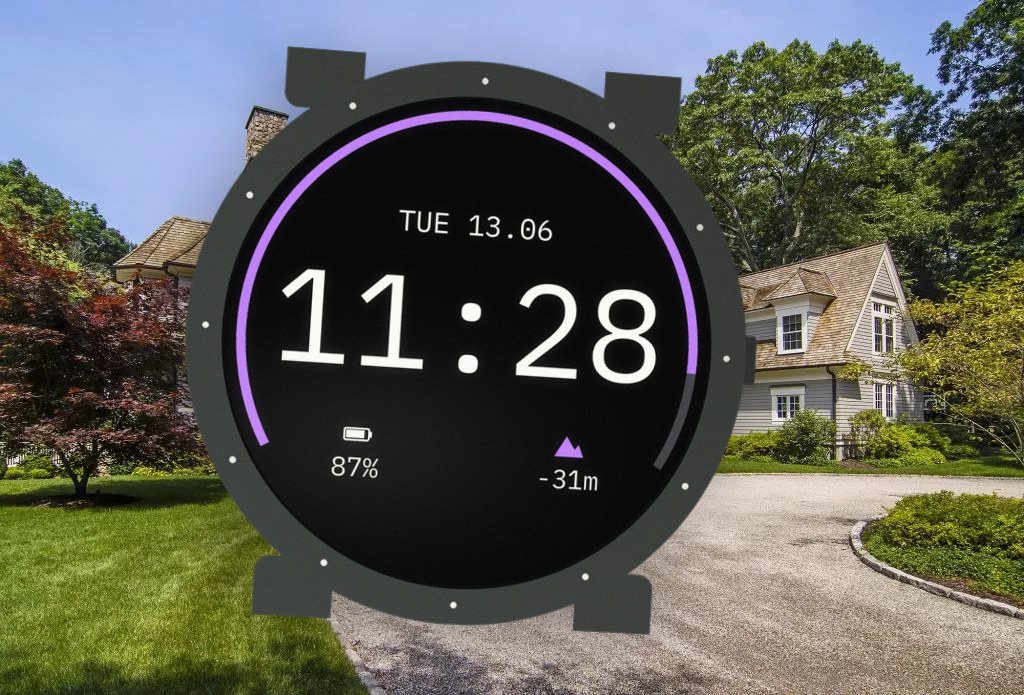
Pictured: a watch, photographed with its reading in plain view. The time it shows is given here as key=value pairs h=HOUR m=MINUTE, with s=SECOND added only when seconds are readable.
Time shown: h=11 m=28
